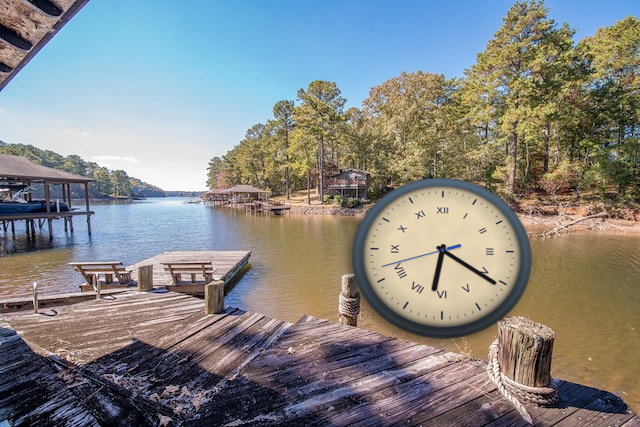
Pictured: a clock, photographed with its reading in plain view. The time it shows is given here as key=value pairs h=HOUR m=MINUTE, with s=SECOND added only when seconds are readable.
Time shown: h=6 m=20 s=42
